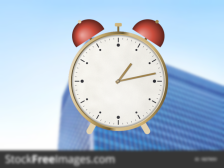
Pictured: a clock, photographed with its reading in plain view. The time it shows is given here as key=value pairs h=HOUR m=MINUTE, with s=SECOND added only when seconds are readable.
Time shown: h=1 m=13
